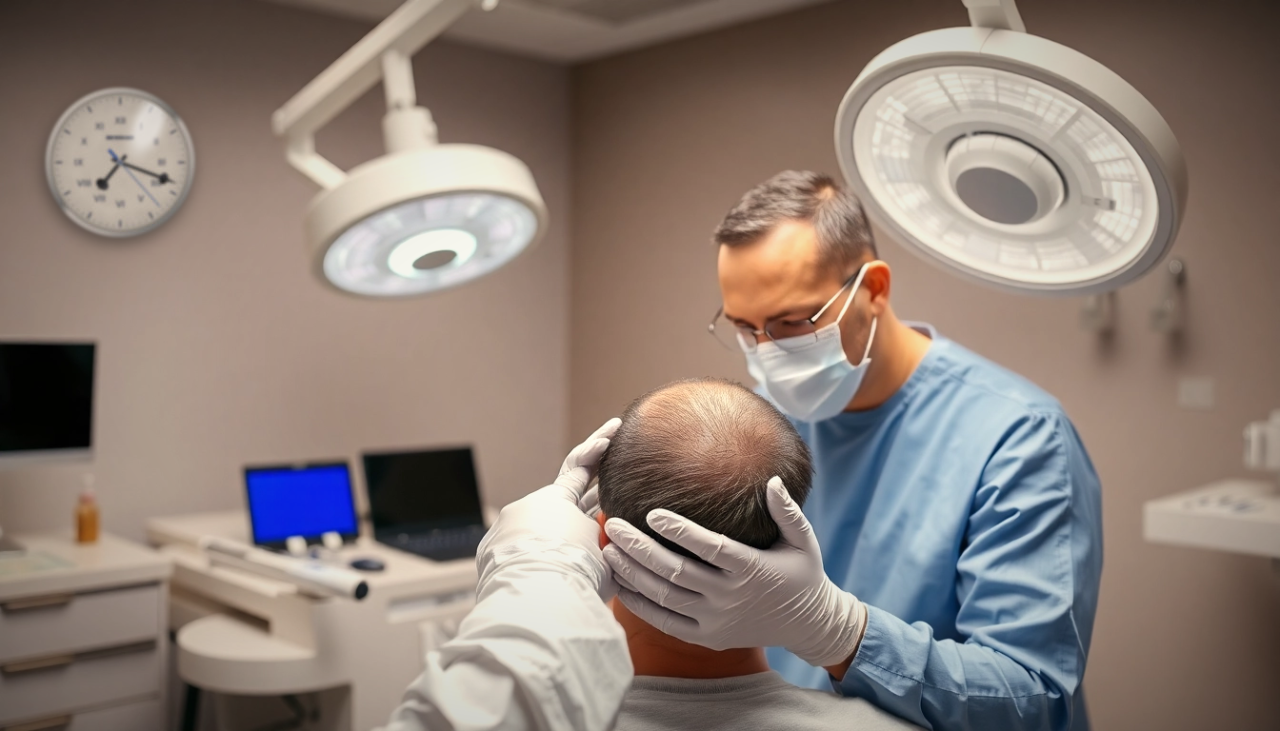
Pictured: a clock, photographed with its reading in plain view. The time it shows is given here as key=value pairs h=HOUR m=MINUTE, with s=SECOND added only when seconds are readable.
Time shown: h=7 m=18 s=23
